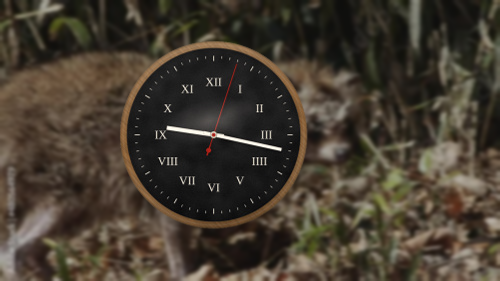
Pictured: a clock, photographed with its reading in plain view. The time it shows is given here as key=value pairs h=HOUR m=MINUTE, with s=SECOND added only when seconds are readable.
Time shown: h=9 m=17 s=3
